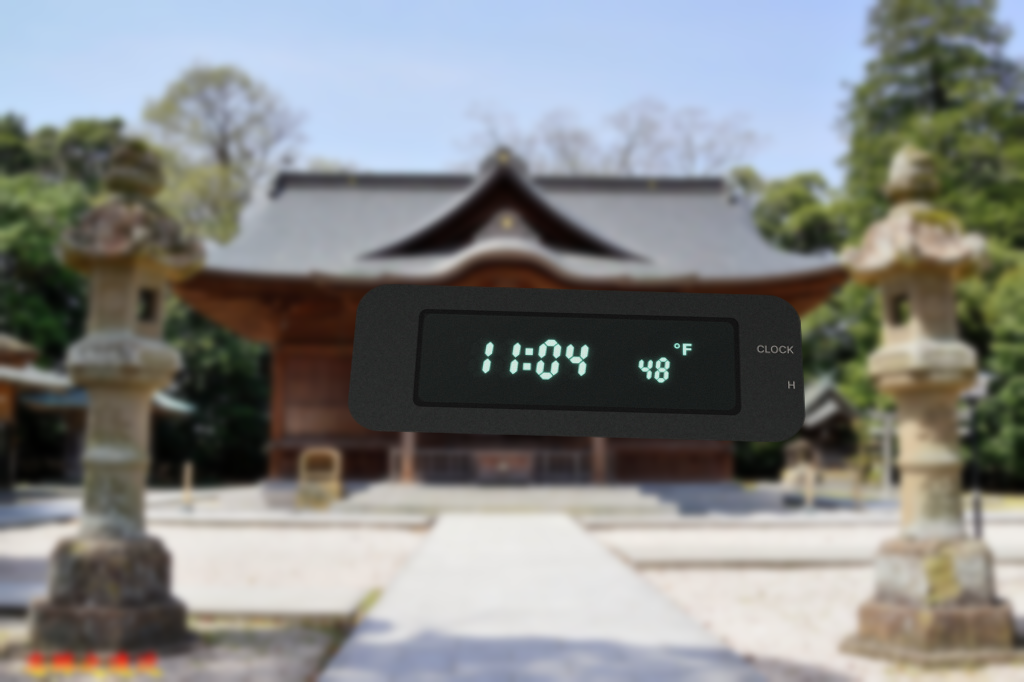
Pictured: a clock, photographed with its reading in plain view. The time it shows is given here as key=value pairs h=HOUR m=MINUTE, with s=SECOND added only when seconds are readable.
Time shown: h=11 m=4
